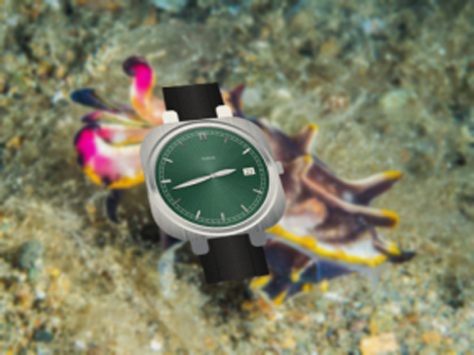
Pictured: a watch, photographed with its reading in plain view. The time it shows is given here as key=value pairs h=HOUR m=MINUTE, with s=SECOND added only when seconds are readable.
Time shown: h=2 m=43
